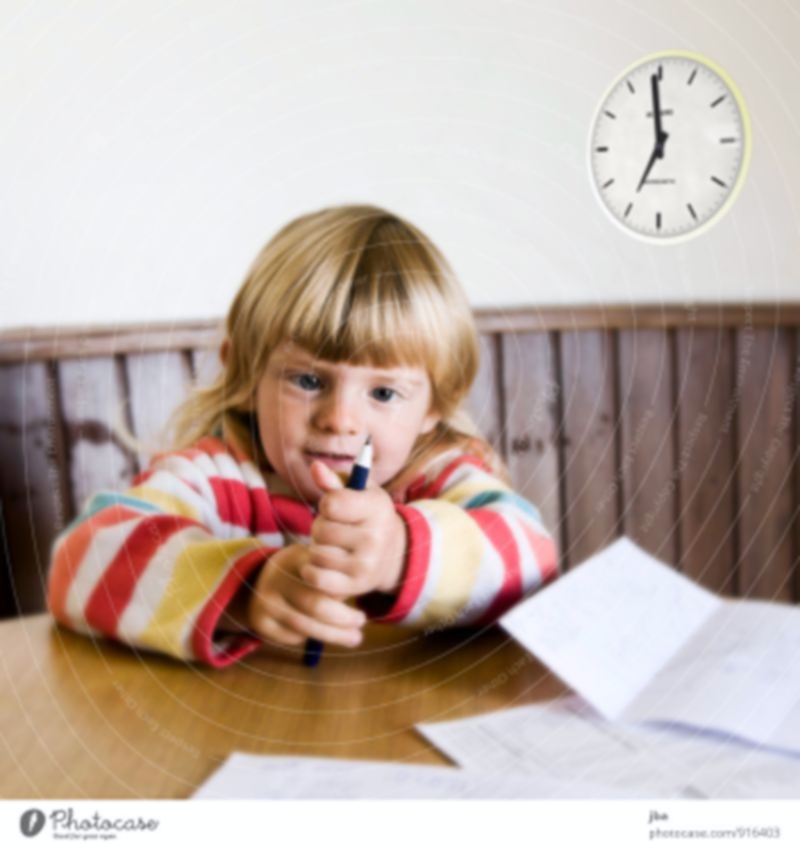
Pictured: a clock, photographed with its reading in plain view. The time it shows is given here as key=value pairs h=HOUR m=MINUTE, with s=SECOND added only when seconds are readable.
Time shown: h=6 m=59
